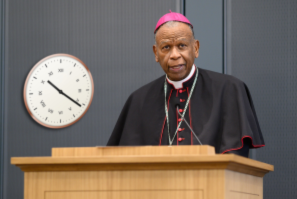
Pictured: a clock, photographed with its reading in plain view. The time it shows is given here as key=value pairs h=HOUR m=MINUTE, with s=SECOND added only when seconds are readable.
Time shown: h=10 m=21
